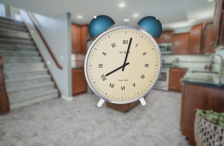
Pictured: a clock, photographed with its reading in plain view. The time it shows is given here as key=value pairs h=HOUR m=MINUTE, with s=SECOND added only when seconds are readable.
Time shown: h=8 m=2
